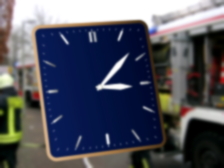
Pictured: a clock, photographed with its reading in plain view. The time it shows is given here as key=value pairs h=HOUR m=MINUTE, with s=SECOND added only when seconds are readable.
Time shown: h=3 m=8
